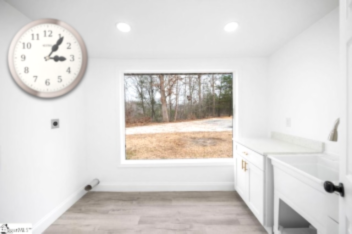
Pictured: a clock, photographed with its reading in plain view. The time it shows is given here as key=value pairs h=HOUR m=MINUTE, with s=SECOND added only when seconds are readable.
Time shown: h=3 m=6
